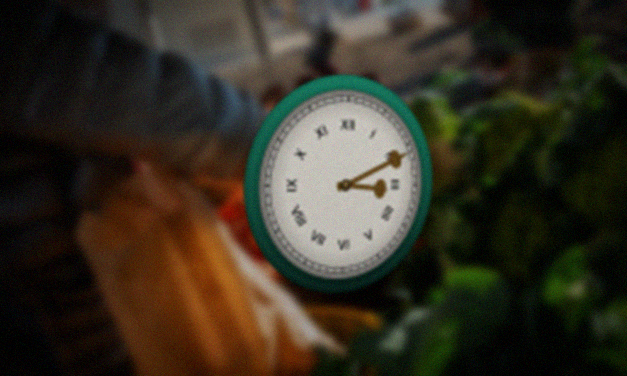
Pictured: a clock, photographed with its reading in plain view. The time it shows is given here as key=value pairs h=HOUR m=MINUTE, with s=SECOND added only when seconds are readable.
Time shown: h=3 m=11
